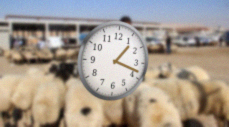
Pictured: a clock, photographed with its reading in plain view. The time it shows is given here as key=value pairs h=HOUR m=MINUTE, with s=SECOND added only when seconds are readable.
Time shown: h=1 m=18
